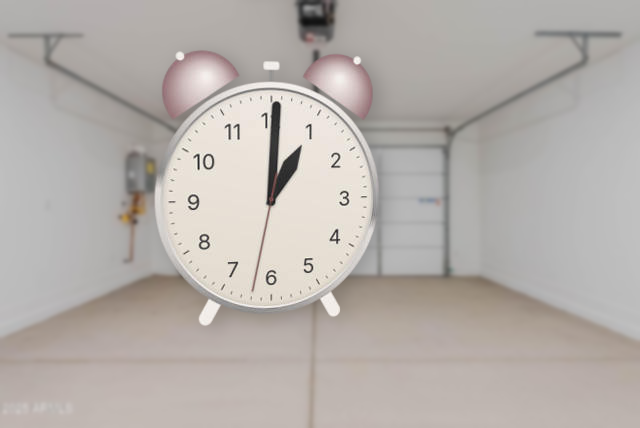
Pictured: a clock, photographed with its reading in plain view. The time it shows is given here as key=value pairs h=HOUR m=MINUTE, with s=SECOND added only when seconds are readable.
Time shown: h=1 m=0 s=32
